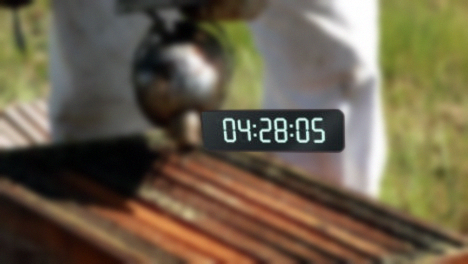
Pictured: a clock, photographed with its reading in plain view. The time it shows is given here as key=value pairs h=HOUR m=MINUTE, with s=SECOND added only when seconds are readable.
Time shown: h=4 m=28 s=5
